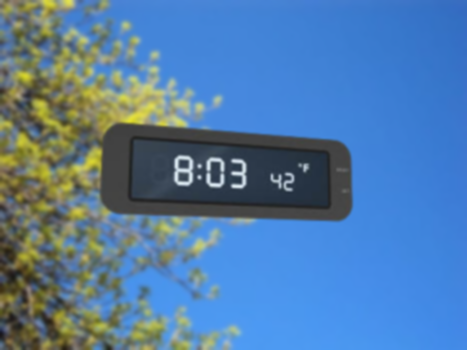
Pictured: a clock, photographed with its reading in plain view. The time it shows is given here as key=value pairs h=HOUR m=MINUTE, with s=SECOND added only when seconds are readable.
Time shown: h=8 m=3
